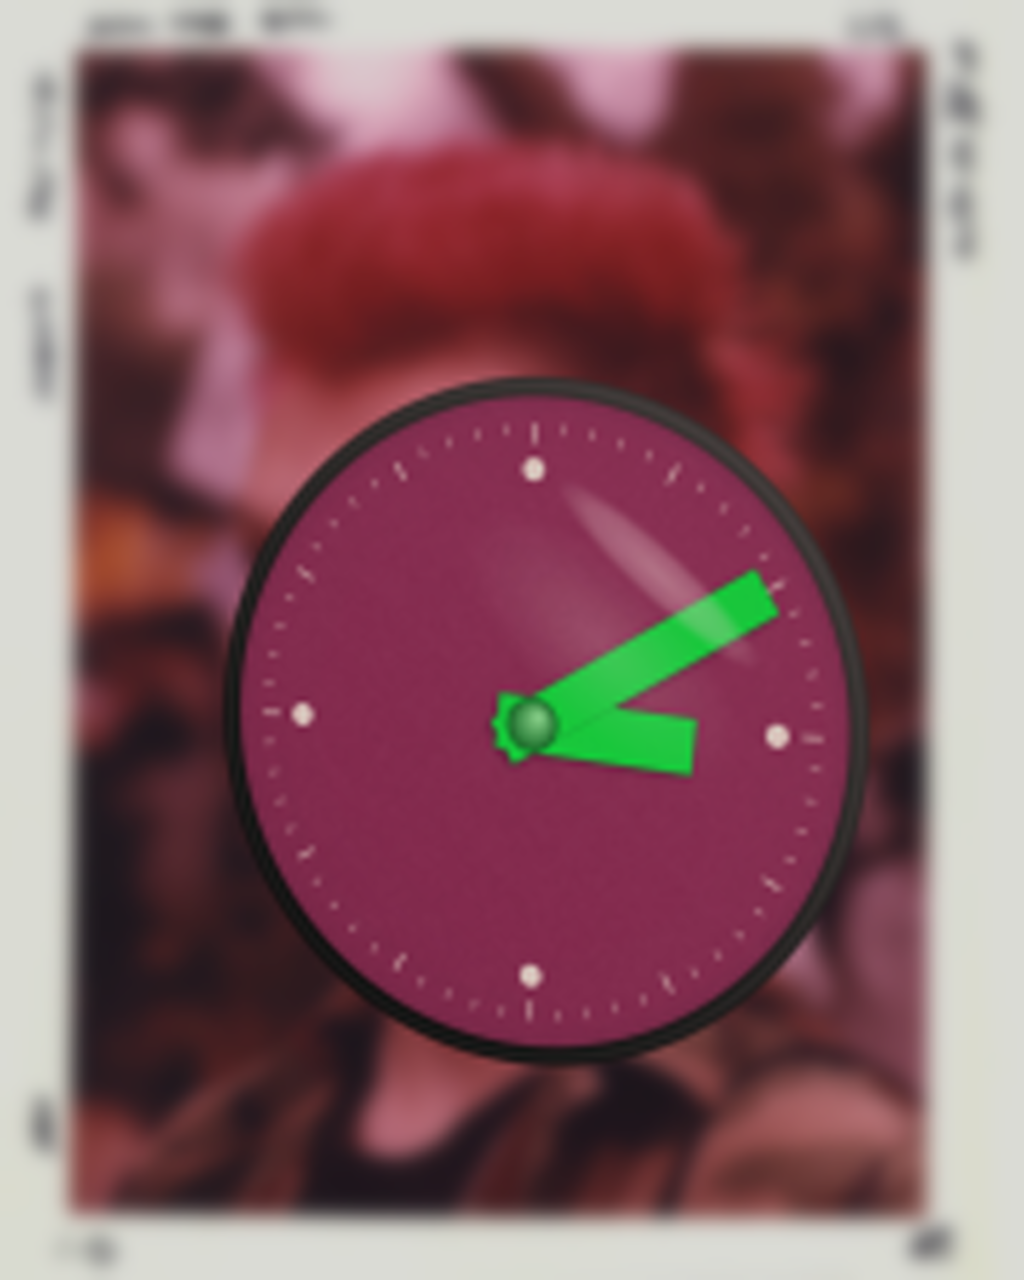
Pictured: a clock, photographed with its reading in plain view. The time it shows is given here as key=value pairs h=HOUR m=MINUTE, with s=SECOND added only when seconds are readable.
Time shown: h=3 m=10
